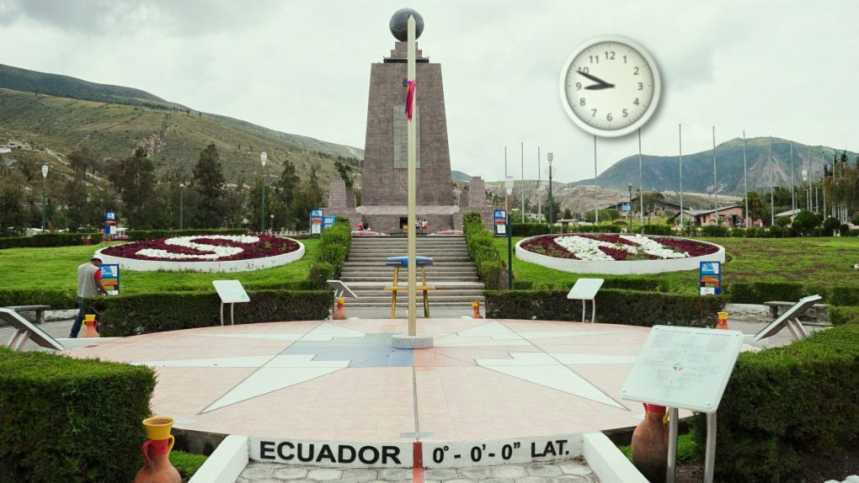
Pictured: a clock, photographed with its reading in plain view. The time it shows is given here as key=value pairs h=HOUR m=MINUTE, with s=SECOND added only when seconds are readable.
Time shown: h=8 m=49
